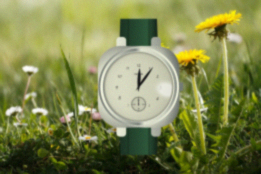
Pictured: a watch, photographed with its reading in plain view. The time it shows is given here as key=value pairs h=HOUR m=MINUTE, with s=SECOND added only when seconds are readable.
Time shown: h=12 m=6
